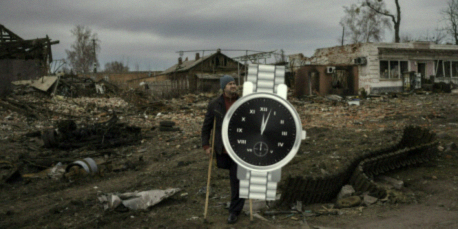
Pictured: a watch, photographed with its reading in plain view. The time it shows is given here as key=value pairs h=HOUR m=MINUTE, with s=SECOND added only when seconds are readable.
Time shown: h=12 m=3
